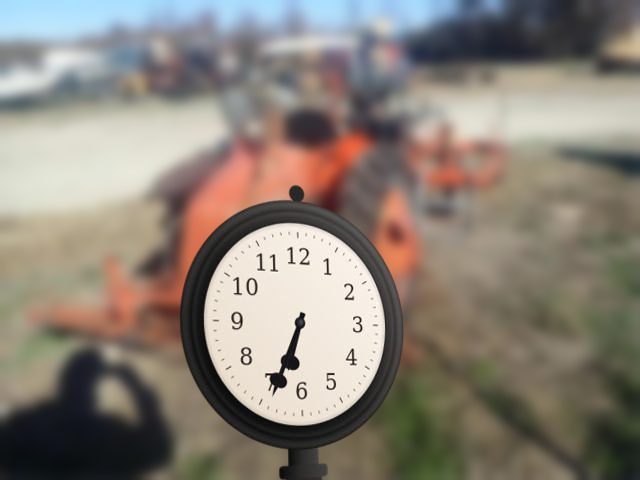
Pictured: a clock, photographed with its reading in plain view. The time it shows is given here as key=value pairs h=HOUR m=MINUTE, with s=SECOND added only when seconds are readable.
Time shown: h=6 m=34
